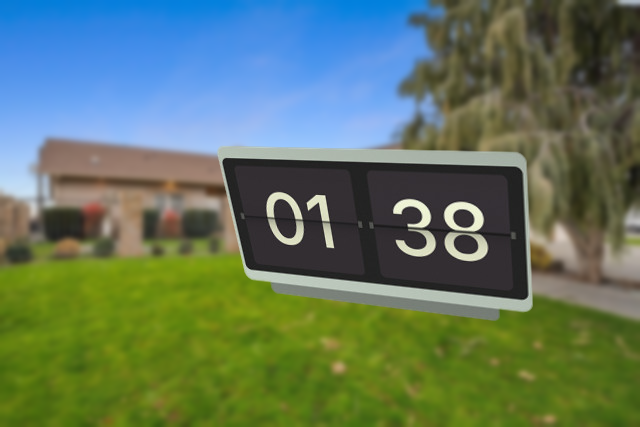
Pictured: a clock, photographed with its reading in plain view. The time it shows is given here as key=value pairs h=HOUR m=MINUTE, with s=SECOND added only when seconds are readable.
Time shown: h=1 m=38
